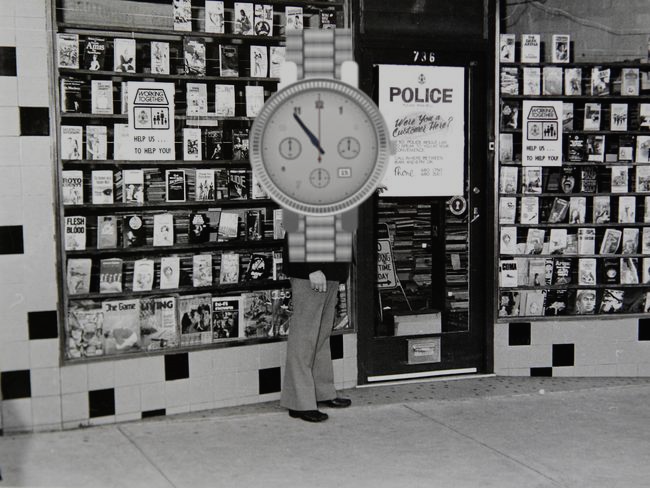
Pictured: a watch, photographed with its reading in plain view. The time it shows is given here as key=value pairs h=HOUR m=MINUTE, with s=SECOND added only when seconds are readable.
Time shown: h=10 m=54
